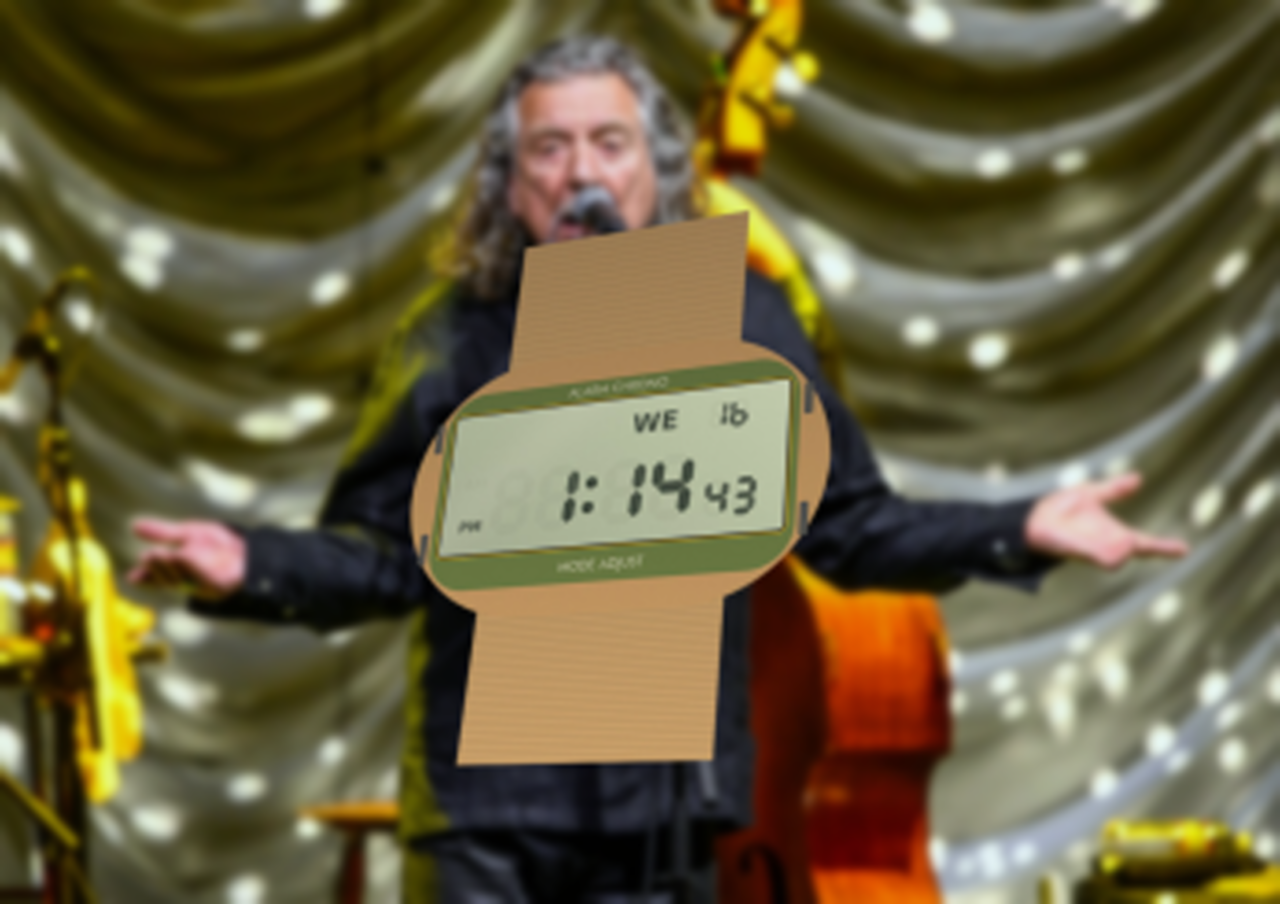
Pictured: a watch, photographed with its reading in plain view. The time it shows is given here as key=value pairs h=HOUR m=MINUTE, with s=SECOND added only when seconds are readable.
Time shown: h=1 m=14 s=43
